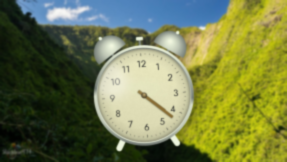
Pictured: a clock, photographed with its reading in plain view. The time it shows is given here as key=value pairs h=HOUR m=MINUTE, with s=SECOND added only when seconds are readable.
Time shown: h=4 m=22
